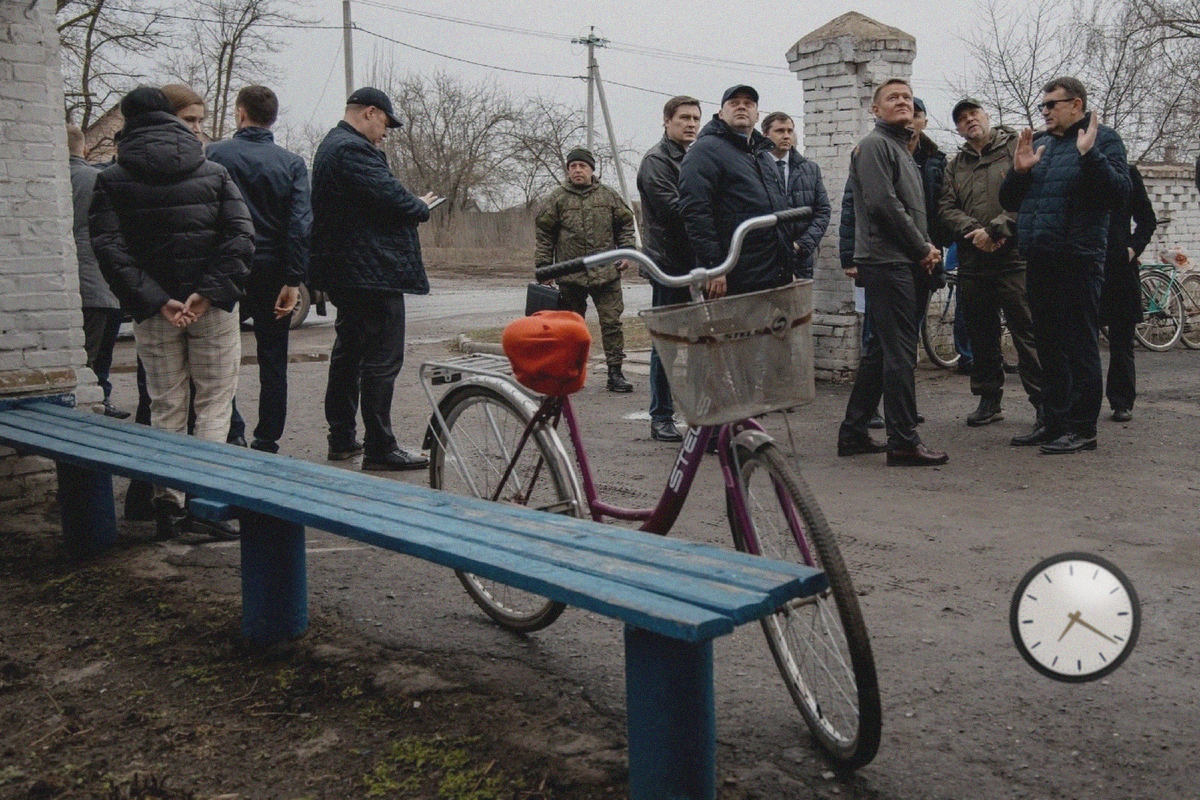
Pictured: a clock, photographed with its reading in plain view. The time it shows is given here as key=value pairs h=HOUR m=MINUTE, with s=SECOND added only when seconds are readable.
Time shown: h=7 m=21
